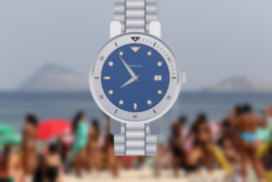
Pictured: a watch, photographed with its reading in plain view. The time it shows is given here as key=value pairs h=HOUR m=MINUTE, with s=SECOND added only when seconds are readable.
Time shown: h=7 m=54
